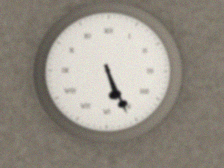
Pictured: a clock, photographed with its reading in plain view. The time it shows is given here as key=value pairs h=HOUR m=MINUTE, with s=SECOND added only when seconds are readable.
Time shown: h=5 m=26
